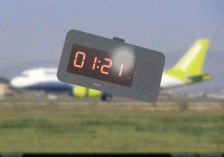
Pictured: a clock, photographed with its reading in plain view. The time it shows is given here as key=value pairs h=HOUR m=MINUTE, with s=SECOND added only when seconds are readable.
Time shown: h=1 m=21
